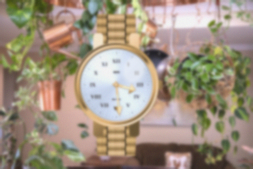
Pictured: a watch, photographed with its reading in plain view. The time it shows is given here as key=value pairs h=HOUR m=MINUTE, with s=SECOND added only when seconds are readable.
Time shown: h=3 m=29
